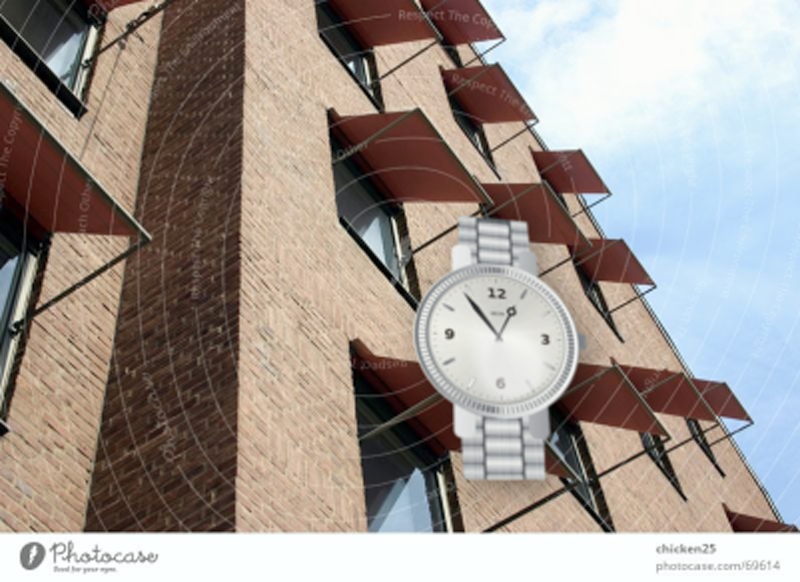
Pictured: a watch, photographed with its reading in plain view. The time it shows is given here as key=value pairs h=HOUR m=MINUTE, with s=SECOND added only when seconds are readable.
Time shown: h=12 m=54
